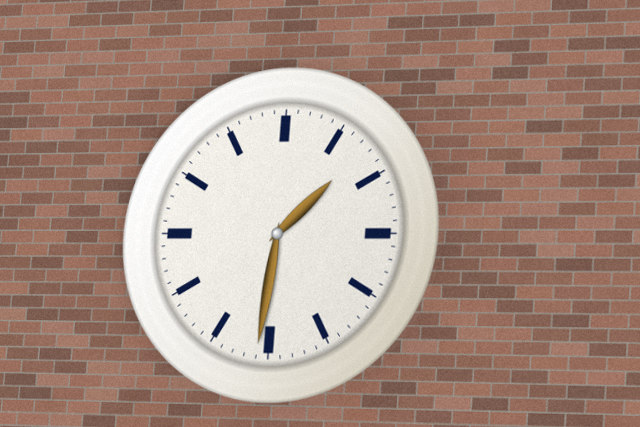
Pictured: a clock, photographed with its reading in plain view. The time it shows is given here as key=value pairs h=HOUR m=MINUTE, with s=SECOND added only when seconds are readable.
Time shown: h=1 m=31
